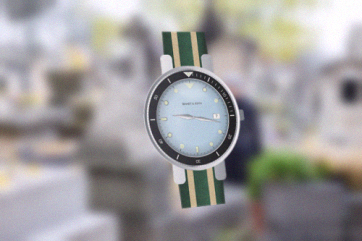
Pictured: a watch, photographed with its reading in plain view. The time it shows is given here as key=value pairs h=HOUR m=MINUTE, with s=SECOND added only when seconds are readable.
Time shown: h=9 m=17
